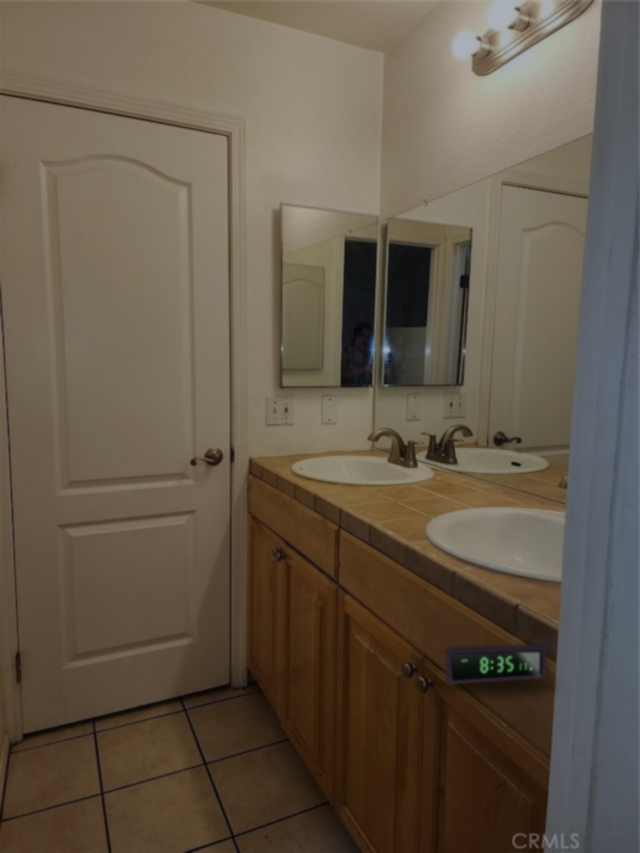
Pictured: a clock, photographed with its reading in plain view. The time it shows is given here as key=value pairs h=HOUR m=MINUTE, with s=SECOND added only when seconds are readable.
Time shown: h=8 m=35
